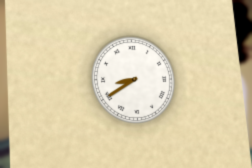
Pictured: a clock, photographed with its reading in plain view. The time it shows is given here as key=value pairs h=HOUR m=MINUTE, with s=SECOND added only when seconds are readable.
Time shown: h=8 m=40
